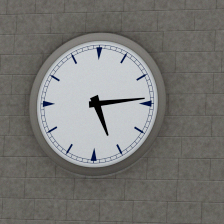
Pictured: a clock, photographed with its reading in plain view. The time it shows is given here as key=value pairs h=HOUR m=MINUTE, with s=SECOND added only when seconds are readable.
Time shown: h=5 m=14
